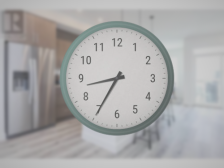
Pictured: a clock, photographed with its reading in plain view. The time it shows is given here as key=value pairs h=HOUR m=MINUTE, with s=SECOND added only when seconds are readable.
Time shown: h=8 m=35
